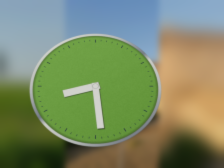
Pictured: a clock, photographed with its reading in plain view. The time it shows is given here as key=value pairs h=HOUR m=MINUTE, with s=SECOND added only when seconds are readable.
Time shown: h=8 m=29
